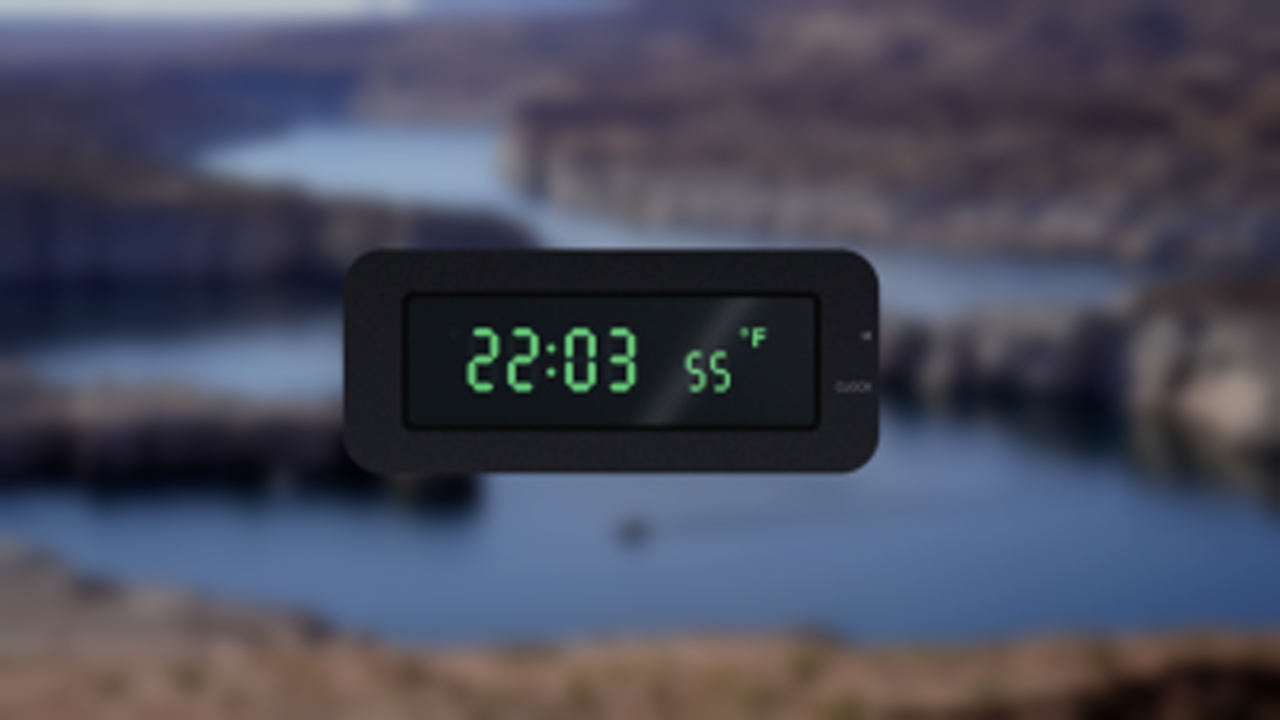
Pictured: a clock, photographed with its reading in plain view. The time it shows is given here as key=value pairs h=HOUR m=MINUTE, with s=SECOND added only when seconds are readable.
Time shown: h=22 m=3
